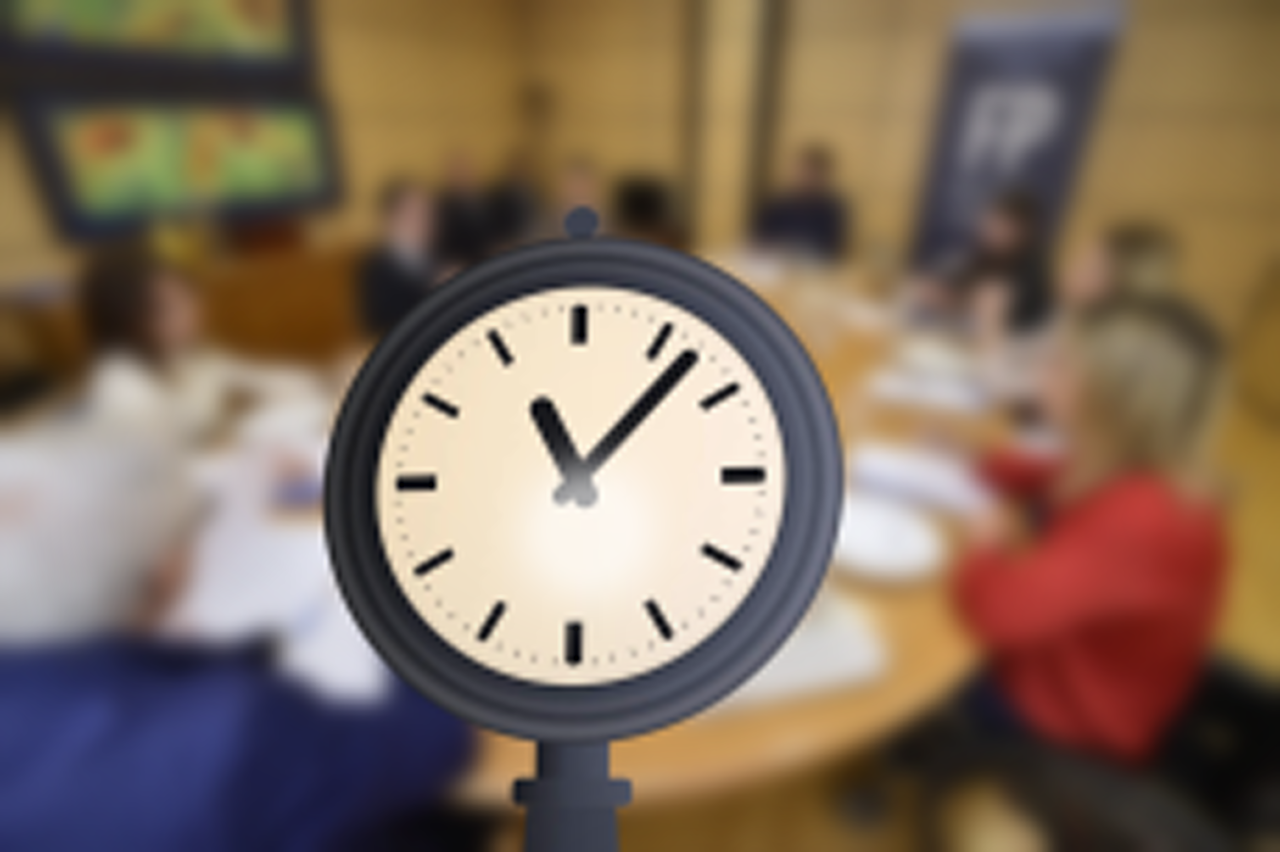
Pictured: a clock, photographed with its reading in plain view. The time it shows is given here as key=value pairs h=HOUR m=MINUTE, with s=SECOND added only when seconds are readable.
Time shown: h=11 m=7
